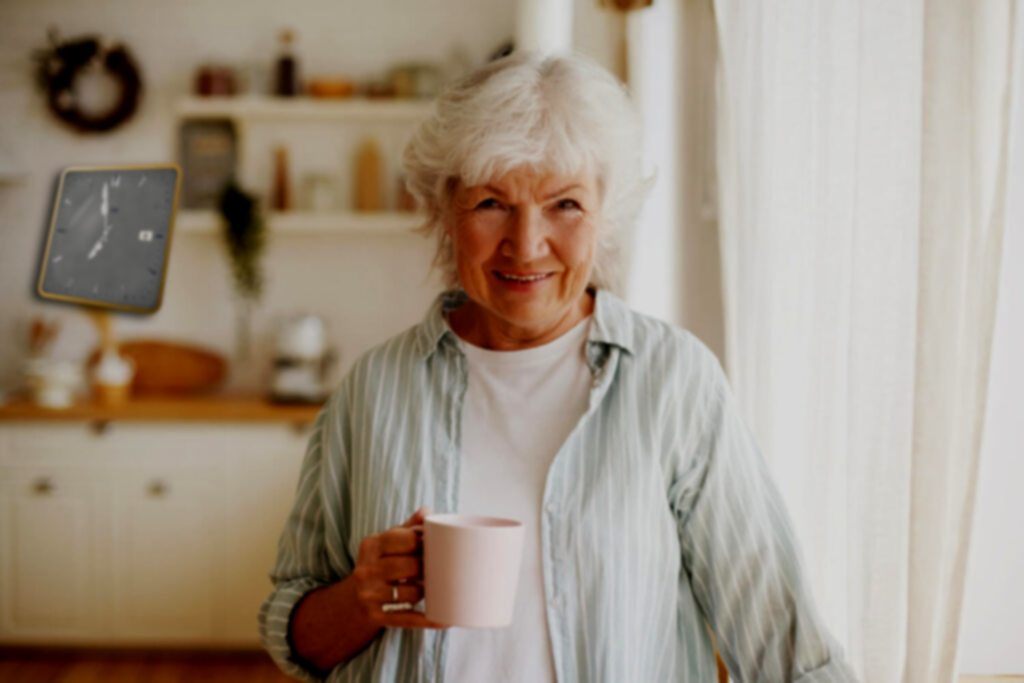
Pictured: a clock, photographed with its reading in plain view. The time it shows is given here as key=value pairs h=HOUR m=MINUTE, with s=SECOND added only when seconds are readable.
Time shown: h=6 m=58
